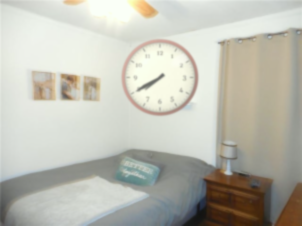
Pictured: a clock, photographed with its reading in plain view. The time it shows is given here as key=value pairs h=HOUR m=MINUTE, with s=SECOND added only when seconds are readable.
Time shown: h=7 m=40
